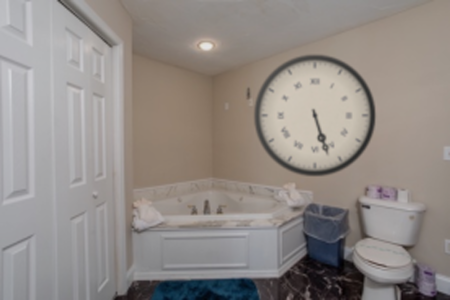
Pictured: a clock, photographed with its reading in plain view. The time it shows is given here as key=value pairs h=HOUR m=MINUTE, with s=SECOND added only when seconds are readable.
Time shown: h=5 m=27
